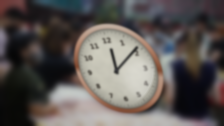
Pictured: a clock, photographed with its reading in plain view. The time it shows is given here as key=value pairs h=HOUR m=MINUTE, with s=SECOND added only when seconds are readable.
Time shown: h=12 m=9
